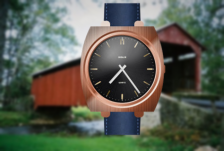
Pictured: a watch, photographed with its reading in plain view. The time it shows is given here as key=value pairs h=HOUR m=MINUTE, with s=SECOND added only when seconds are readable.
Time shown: h=7 m=24
